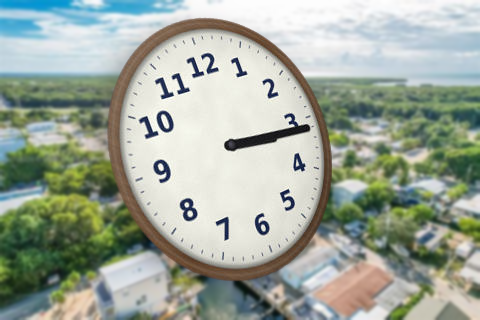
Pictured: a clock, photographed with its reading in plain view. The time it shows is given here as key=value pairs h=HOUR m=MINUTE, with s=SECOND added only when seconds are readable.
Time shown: h=3 m=16
